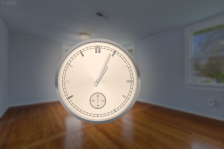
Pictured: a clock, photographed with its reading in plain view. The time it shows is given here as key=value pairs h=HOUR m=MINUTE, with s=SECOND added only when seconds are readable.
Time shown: h=1 m=4
